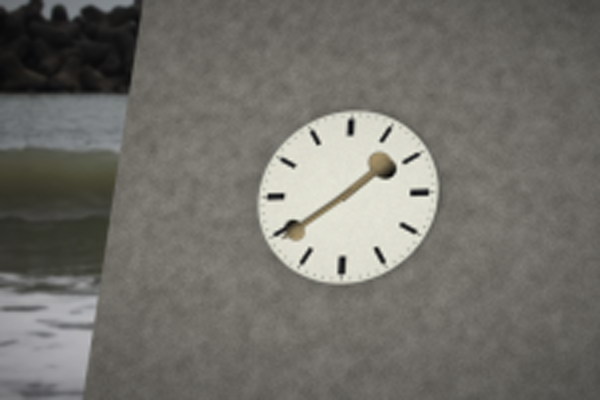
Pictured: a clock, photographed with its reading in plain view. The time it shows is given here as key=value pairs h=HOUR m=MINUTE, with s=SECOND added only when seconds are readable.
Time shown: h=1 m=39
